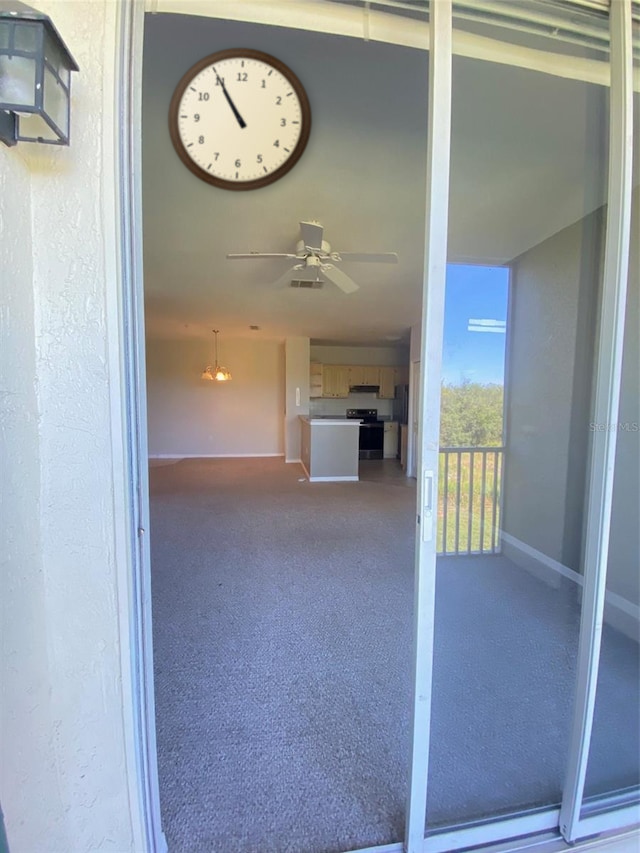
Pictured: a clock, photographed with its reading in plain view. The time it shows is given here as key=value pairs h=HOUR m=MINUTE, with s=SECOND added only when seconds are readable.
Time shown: h=10 m=55
